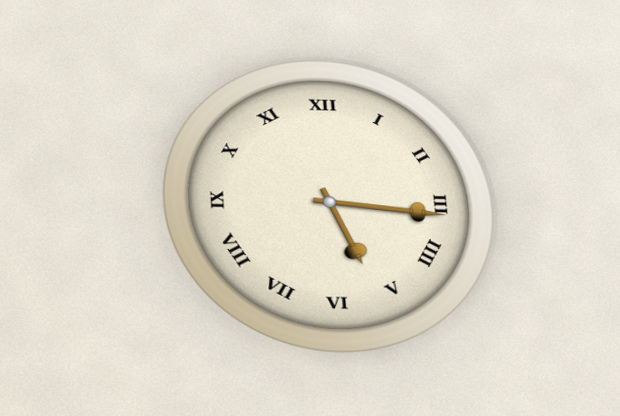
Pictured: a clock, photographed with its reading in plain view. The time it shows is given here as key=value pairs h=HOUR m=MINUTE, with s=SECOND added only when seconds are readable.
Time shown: h=5 m=16
